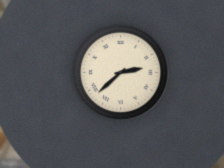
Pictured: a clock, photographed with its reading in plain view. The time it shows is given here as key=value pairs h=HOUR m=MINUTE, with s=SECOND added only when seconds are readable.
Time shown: h=2 m=38
